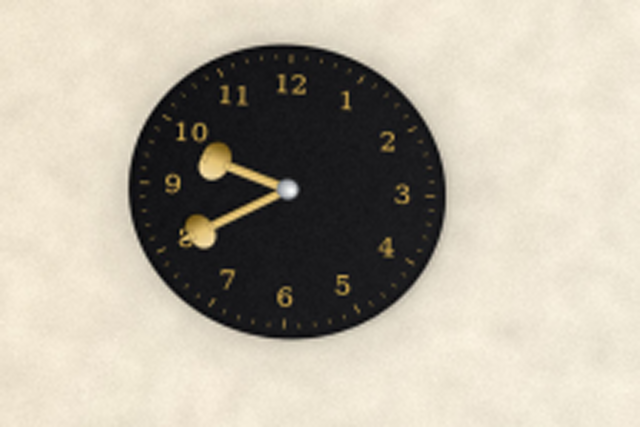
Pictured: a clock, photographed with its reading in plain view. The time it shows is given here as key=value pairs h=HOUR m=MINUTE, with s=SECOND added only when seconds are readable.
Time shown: h=9 m=40
